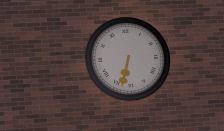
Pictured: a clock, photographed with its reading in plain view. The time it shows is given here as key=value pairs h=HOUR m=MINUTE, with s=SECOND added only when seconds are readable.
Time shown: h=6 m=33
